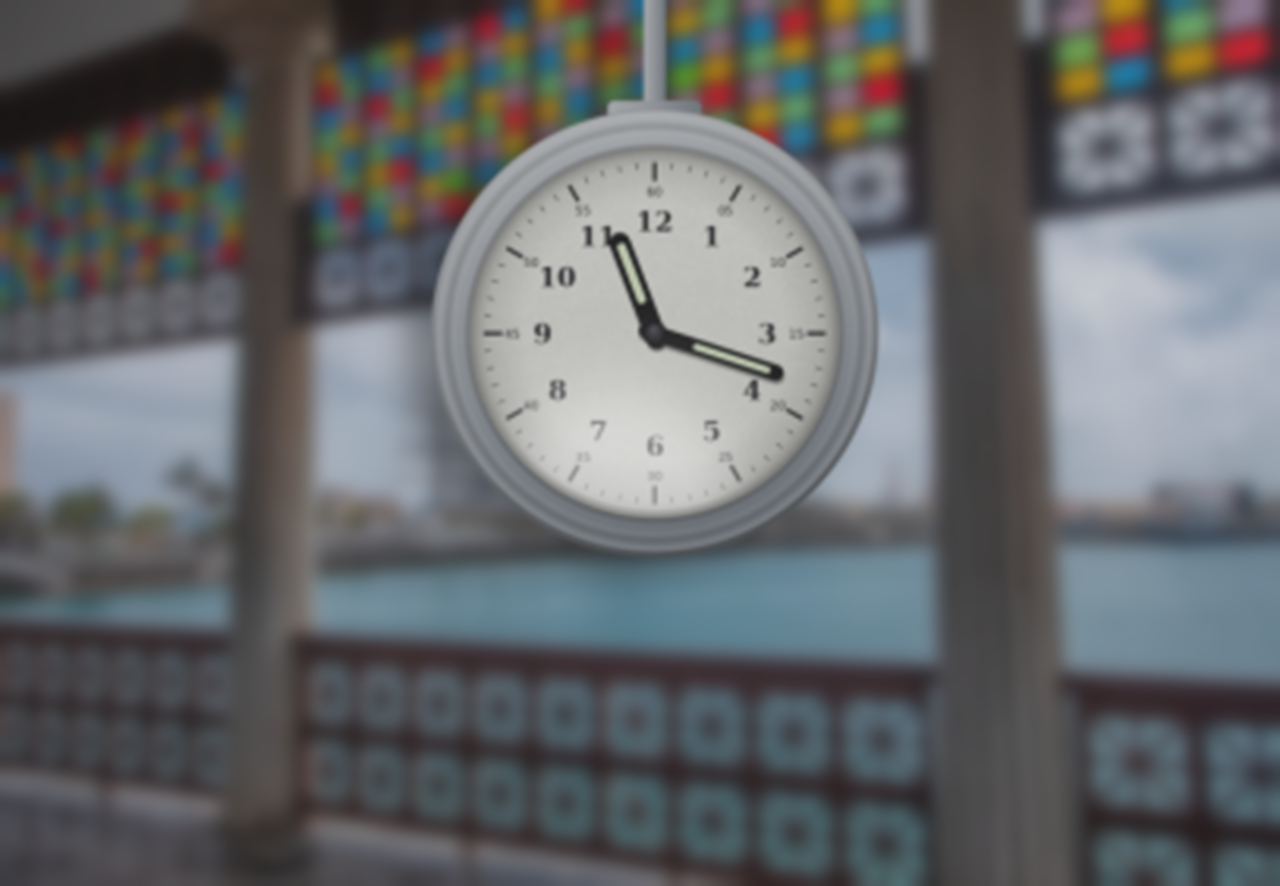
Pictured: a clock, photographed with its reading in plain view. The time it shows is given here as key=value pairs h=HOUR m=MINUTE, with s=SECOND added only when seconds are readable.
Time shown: h=11 m=18
